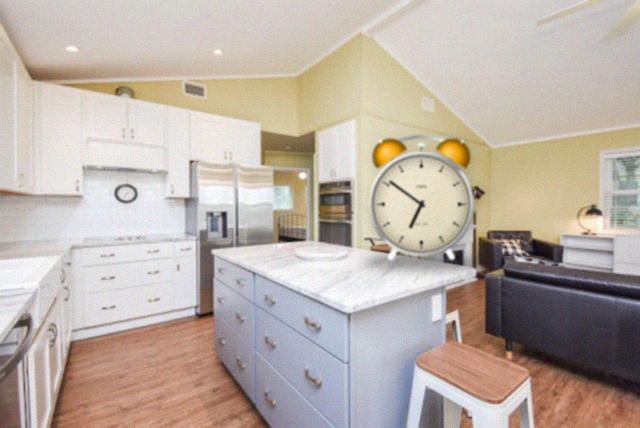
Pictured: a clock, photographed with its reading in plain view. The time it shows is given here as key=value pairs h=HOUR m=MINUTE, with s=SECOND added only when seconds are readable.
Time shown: h=6 m=51
